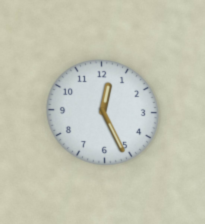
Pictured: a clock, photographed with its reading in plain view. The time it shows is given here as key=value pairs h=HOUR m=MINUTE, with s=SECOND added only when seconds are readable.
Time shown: h=12 m=26
